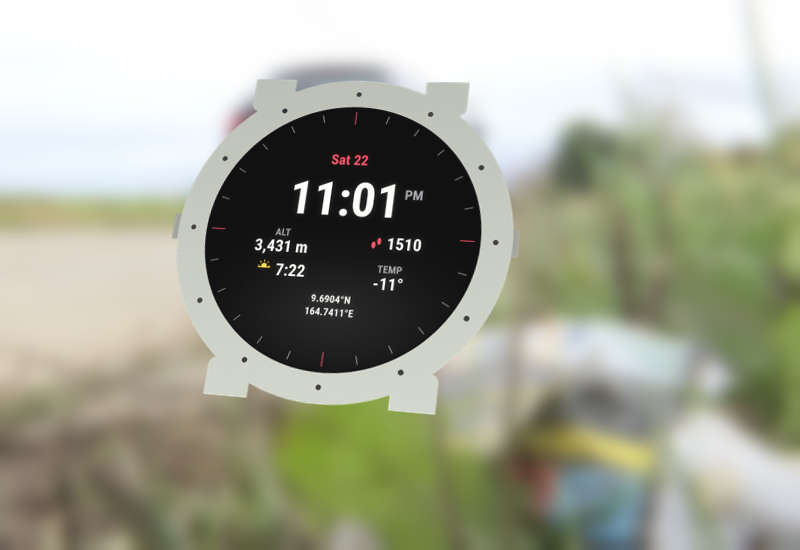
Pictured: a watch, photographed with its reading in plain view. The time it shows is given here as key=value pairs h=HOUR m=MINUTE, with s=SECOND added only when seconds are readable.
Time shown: h=11 m=1
